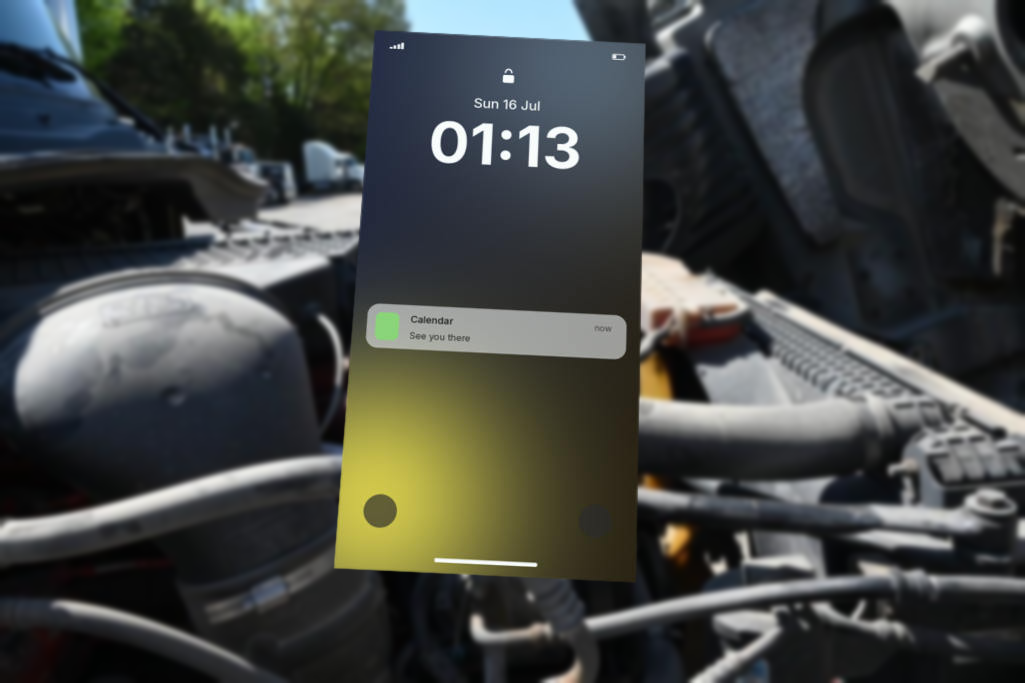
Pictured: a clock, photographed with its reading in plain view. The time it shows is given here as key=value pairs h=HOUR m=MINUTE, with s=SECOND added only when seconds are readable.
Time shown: h=1 m=13
